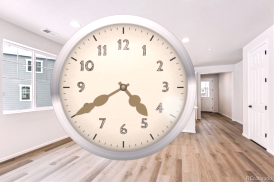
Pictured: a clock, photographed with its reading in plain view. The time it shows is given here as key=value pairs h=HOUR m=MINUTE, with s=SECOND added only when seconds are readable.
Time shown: h=4 m=40
